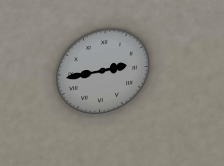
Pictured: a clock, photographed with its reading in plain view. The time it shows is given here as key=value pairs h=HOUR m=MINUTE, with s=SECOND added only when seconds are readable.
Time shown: h=2 m=44
